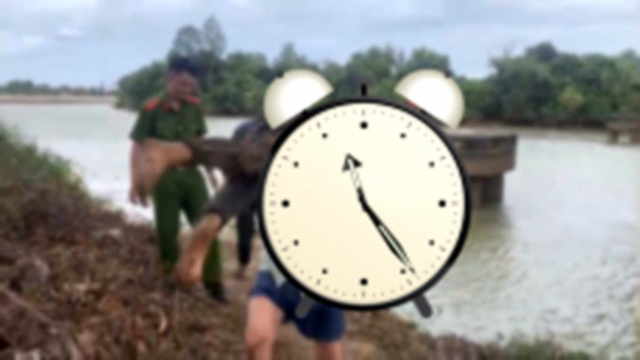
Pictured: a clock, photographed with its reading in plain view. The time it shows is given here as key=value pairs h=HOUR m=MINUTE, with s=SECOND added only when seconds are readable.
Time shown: h=11 m=24
